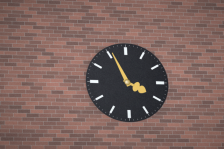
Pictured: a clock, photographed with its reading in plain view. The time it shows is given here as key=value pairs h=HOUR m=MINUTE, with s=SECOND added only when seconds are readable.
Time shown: h=3 m=56
